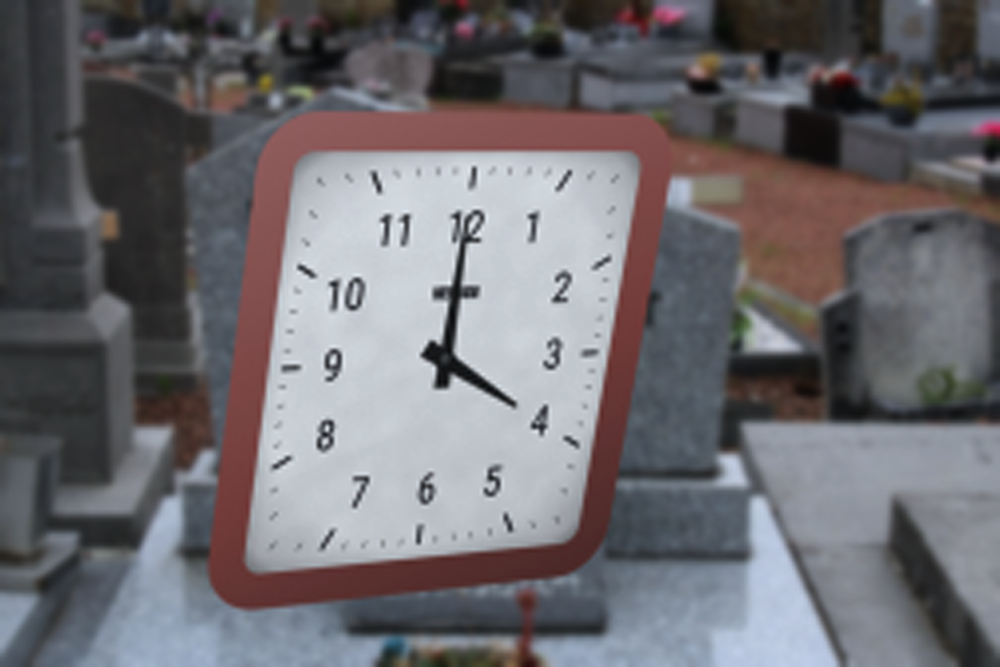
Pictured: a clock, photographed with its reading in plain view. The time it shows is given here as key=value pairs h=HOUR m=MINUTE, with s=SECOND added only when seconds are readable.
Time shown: h=4 m=0
